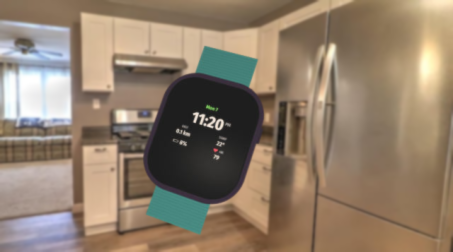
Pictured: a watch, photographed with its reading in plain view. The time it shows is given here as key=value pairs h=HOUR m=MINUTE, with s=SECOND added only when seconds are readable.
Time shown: h=11 m=20
